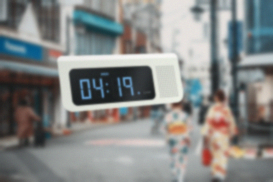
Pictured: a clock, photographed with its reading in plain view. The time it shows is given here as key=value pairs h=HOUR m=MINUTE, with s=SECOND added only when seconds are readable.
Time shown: h=4 m=19
